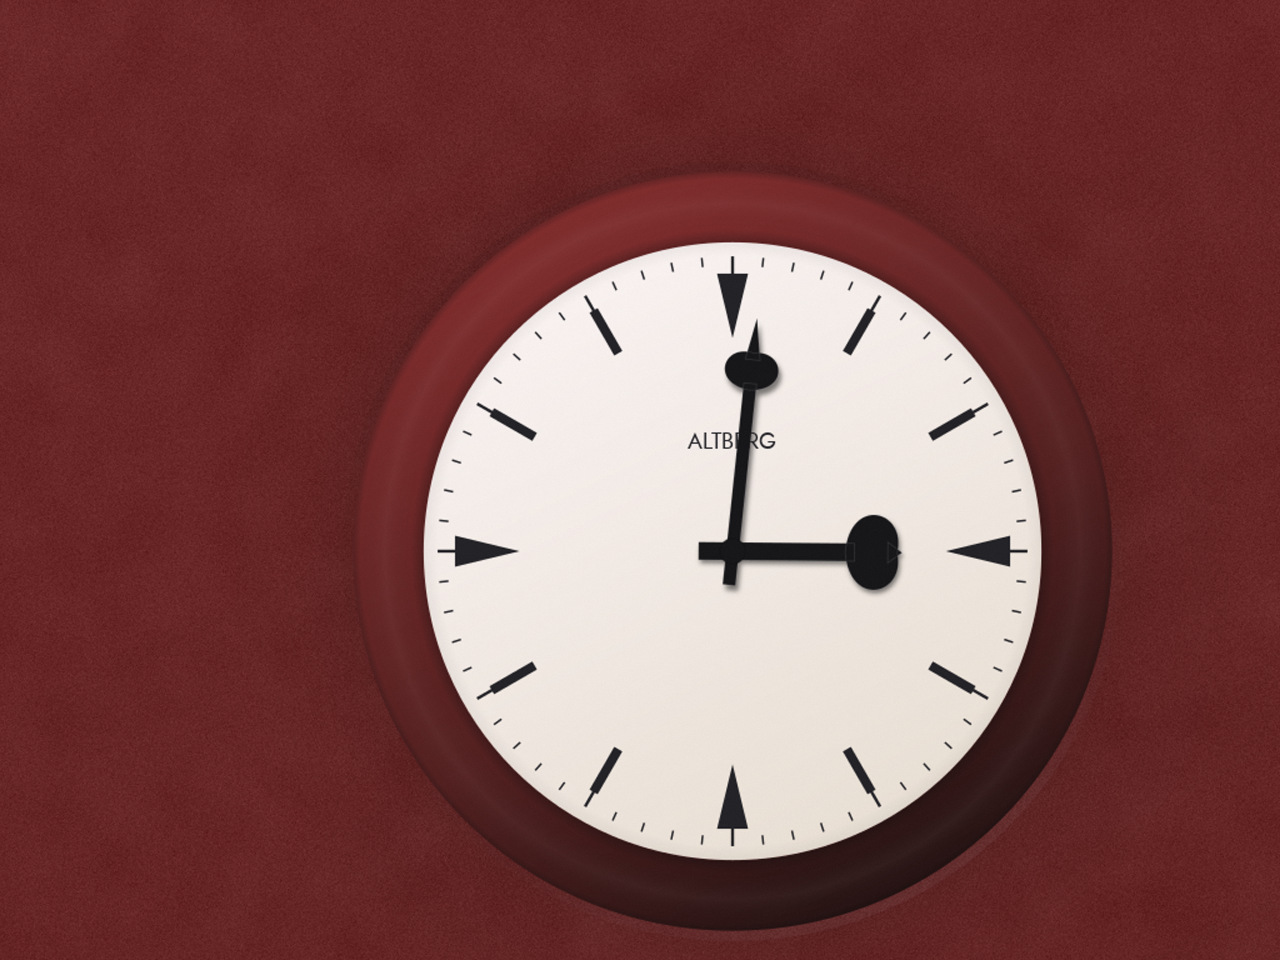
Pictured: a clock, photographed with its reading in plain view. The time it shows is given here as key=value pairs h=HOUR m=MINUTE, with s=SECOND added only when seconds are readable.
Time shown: h=3 m=1
